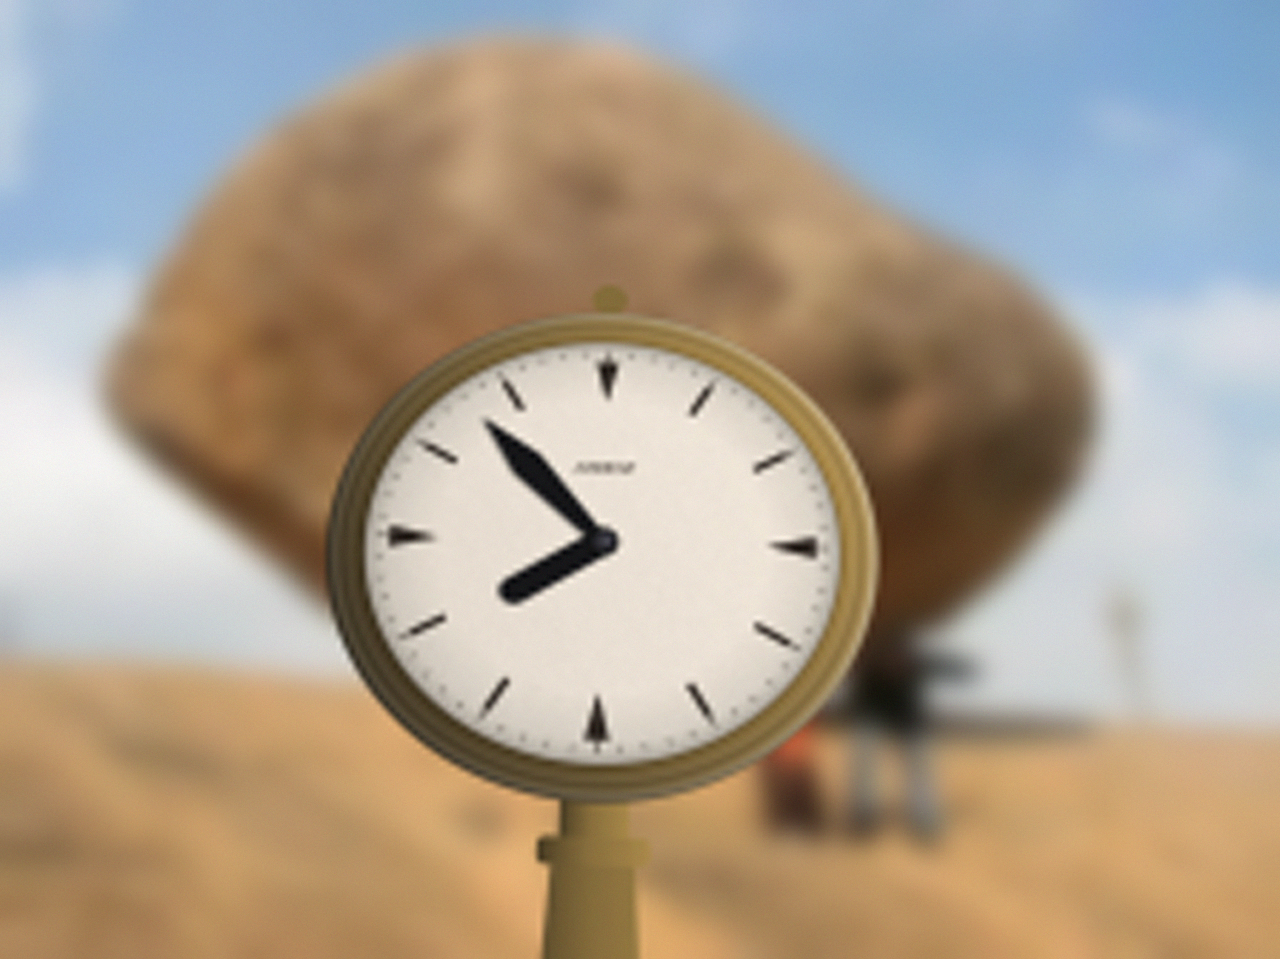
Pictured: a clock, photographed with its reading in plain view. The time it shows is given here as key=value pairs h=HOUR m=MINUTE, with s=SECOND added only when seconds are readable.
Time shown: h=7 m=53
